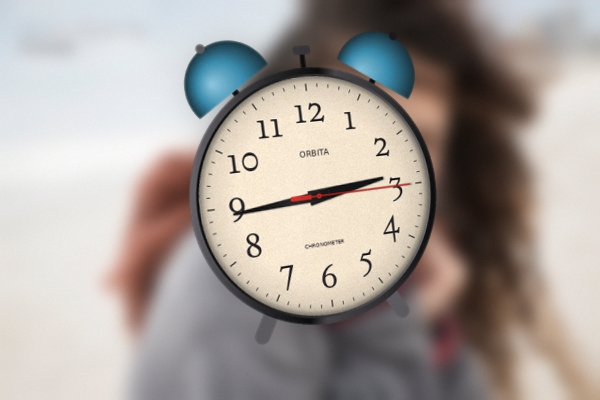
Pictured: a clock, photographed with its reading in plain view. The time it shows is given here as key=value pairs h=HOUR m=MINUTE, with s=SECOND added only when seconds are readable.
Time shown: h=2 m=44 s=15
